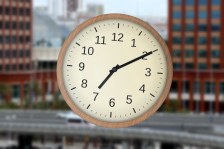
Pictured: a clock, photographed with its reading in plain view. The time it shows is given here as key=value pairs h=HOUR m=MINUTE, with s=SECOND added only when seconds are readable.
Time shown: h=7 m=10
